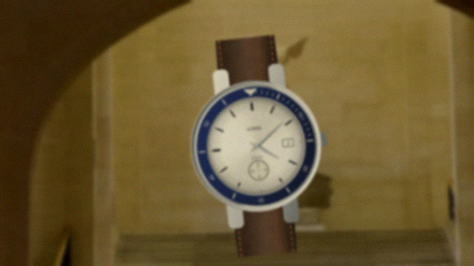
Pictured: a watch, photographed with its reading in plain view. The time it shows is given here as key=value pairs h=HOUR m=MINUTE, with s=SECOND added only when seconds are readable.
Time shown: h=4 m=9
